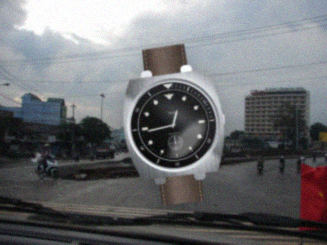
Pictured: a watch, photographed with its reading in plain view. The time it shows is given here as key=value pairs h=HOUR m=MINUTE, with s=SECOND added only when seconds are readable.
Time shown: h=12 m=44
